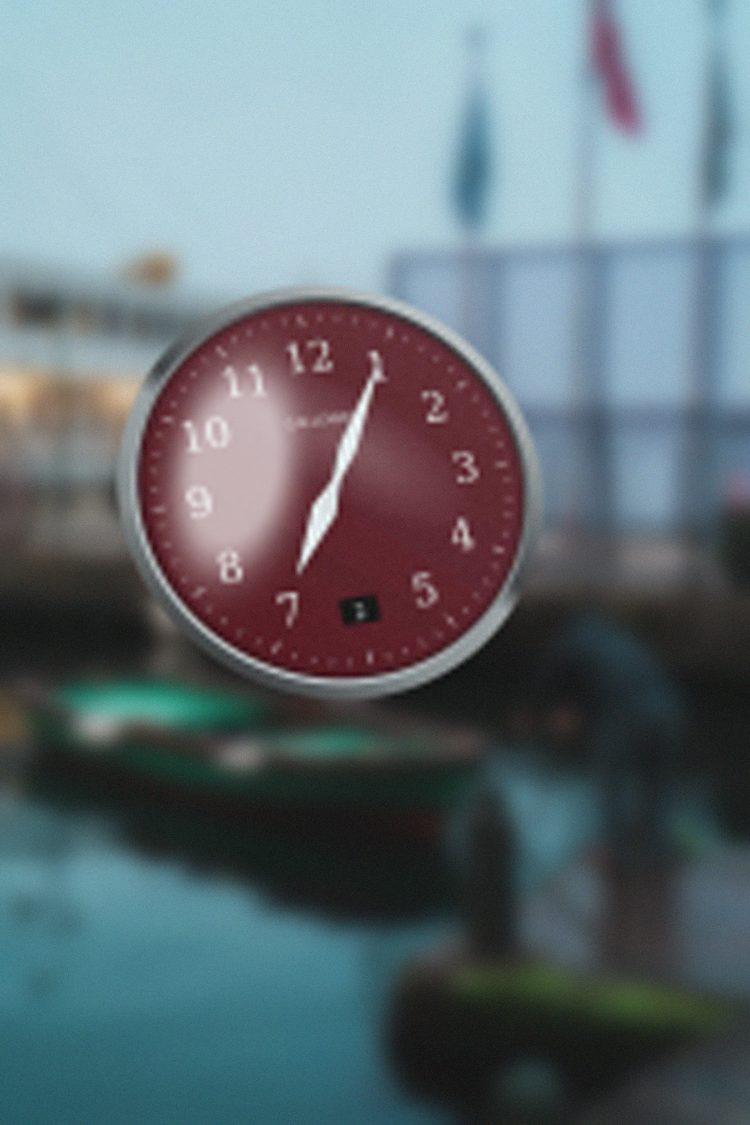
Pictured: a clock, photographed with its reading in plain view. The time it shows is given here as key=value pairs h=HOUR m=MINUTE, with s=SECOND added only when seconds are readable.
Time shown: h=7 m=5
